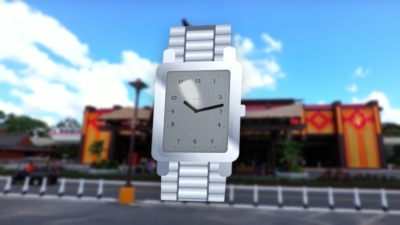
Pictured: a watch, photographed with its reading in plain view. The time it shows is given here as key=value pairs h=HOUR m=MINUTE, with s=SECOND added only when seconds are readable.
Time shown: h=10 m=13
